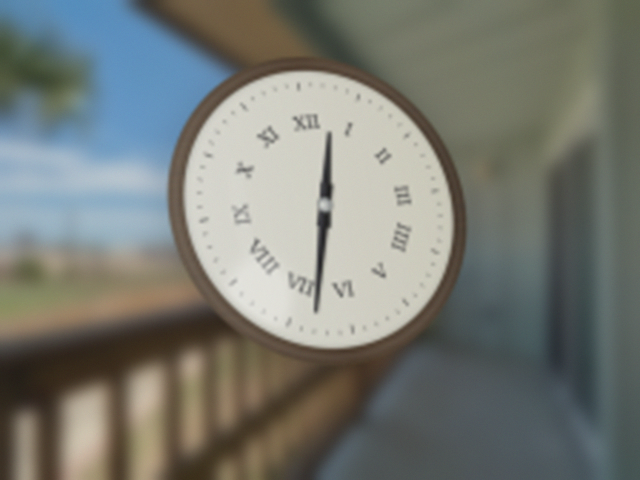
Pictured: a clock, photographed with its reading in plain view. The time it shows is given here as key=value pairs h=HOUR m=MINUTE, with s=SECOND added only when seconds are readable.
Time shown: h=12 m=33
